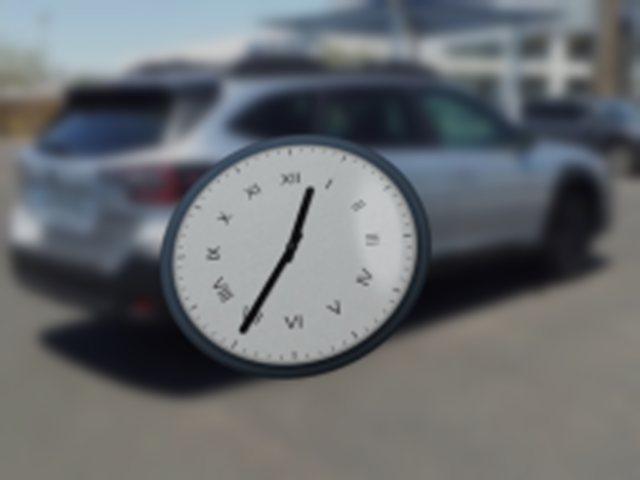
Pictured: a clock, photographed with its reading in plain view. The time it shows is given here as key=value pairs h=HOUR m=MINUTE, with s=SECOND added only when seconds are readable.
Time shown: h=12 m=35
